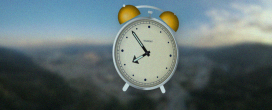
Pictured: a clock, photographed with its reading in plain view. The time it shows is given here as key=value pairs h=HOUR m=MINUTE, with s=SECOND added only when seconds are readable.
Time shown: h=7 m=53
